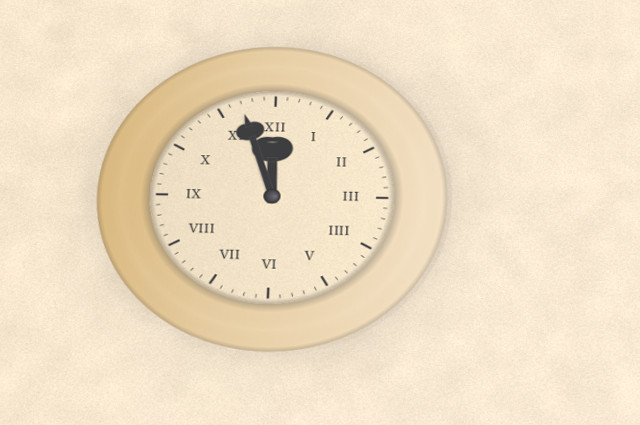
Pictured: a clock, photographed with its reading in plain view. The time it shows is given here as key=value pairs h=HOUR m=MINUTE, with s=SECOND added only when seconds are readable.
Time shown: h=11 m=57
